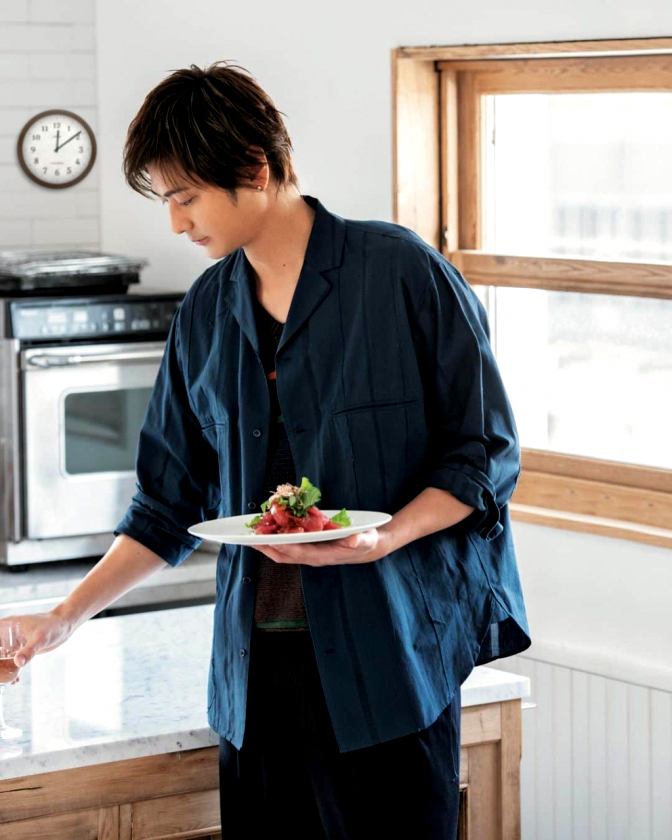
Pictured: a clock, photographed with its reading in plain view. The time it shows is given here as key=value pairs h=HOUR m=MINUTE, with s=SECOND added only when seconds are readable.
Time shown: h=12 m=9
